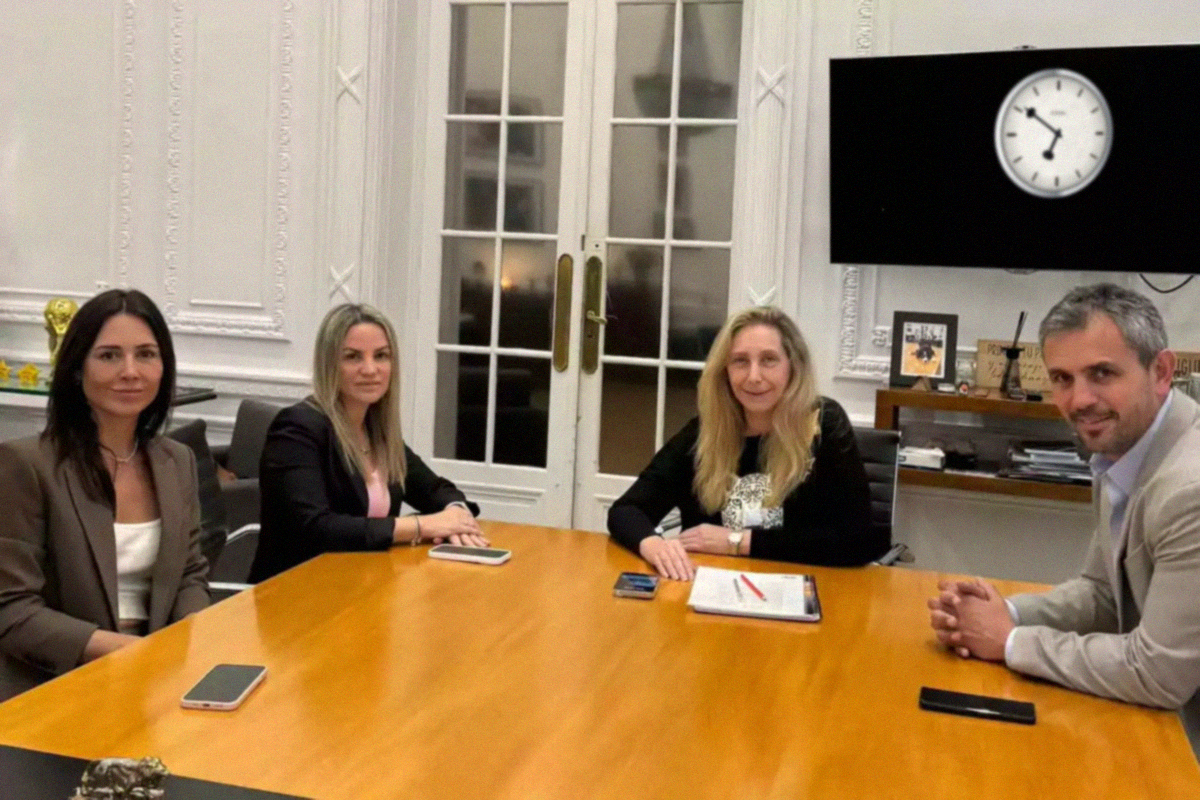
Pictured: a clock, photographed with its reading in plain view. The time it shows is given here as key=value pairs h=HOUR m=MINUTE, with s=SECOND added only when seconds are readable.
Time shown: h=6 m=51
